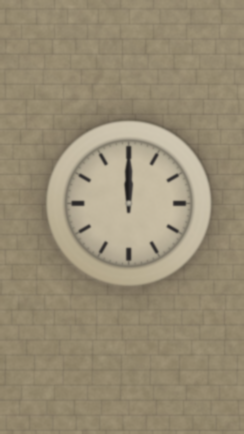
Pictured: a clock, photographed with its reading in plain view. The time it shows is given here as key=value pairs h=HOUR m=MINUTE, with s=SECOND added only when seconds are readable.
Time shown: h=12 m=0
